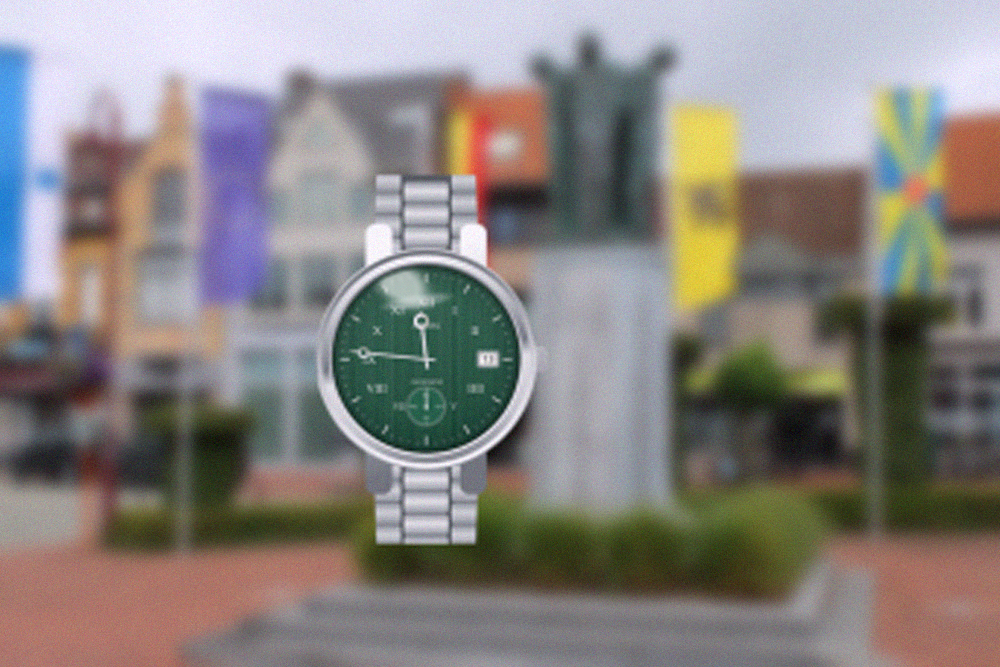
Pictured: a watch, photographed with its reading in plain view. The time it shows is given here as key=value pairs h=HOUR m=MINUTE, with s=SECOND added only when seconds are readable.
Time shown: h=11 m=46
